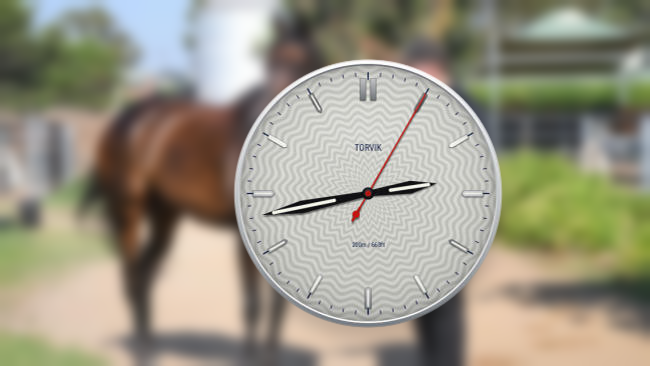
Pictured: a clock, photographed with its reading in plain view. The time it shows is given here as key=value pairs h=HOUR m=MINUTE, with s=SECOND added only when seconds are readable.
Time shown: h=2 m=43 s=5
